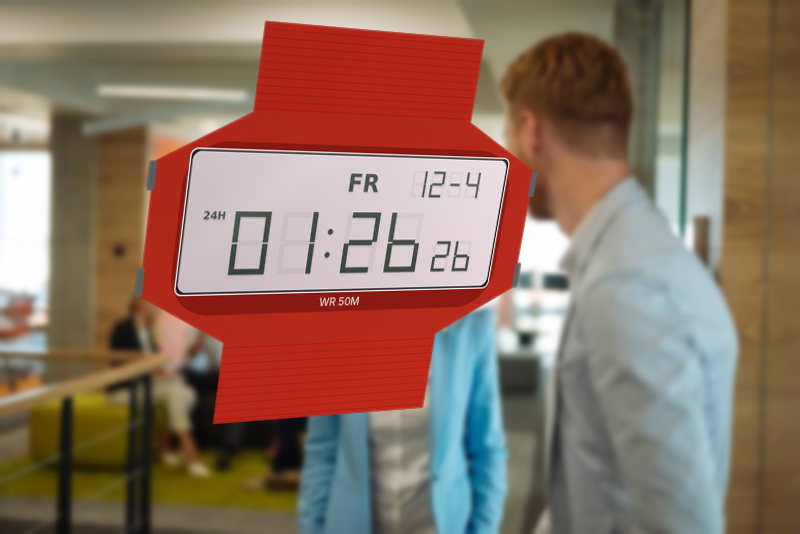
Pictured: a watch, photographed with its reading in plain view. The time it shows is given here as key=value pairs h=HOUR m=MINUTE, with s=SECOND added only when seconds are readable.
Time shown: h=1 m=26 s=26
